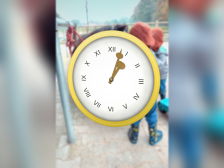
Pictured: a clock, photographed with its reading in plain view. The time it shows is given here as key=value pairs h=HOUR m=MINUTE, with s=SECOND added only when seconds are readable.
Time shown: h=1 m=3
